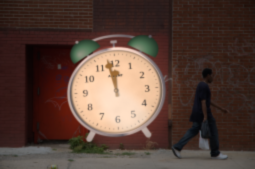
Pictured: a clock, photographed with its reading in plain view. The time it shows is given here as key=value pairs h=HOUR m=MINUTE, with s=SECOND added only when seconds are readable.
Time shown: h=11 m=58
